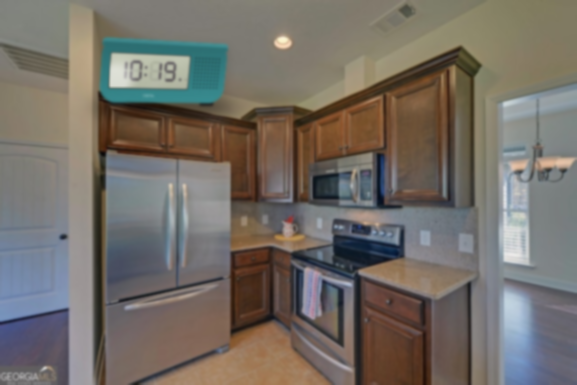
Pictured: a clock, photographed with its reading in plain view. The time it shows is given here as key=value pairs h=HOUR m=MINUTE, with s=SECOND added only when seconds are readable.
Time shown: h=10 m=19
